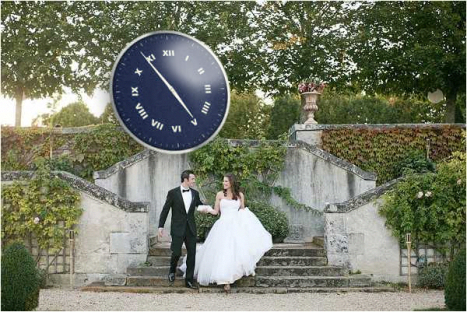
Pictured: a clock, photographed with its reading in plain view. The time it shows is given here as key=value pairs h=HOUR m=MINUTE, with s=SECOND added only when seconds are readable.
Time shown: h=4 m=54
